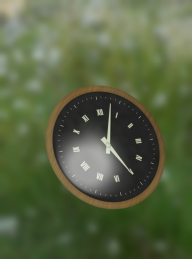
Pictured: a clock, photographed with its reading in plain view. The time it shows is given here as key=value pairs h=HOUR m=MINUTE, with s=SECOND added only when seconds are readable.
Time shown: h=5 m=3
